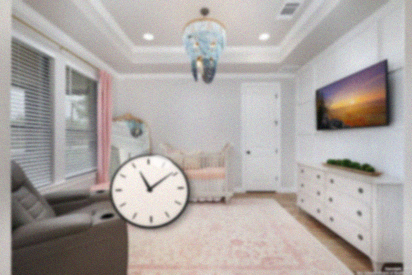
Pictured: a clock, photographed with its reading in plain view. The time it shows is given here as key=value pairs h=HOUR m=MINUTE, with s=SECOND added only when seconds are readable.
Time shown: h=11 m=9
